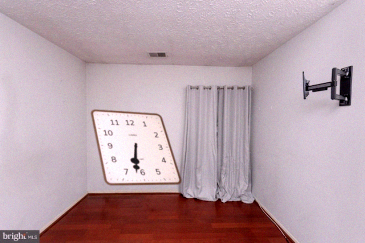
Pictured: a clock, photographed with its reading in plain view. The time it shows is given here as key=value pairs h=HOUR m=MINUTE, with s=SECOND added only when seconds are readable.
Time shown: h=6 m=32
